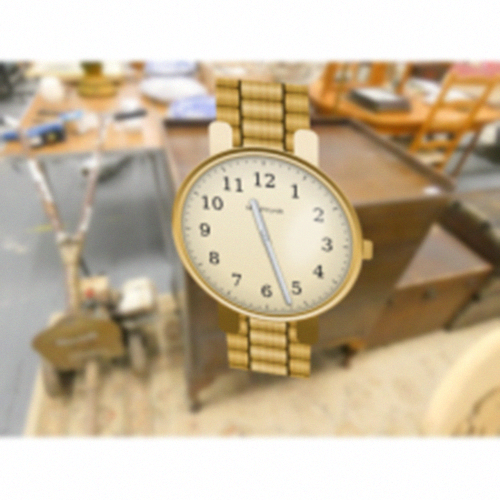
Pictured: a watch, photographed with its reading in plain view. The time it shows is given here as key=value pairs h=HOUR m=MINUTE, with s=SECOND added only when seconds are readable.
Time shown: h=11 m=27
